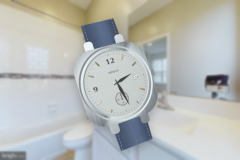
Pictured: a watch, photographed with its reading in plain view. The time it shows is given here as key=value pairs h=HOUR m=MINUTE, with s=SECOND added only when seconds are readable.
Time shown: h=2 m=28
